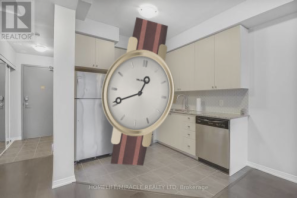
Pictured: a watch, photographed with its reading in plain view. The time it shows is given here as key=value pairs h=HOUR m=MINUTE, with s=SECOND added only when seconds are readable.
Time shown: h=12 m=41
